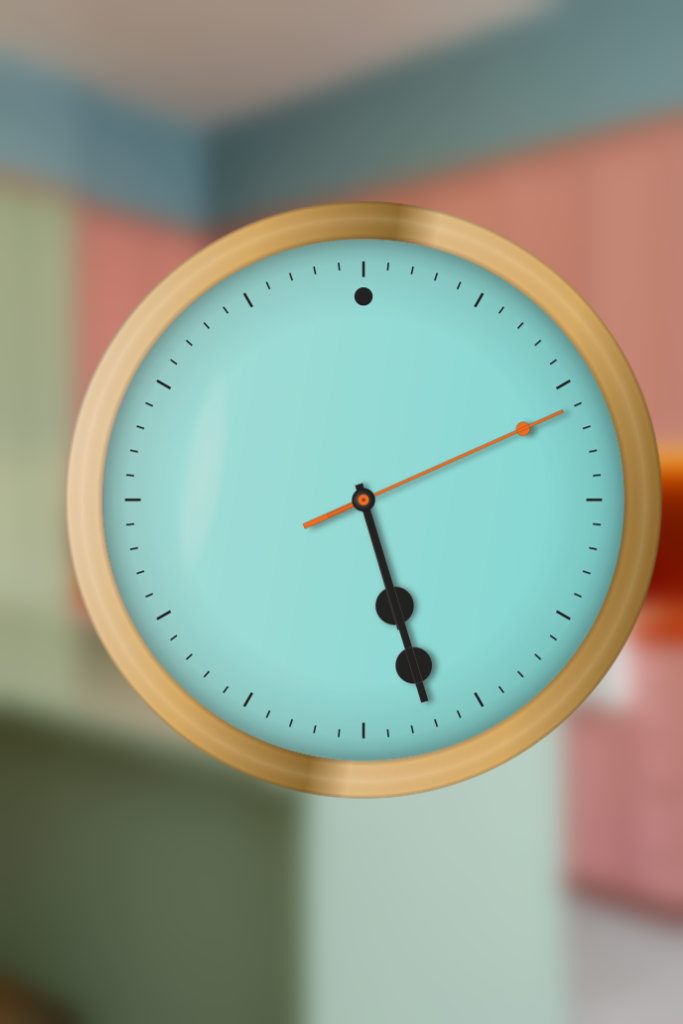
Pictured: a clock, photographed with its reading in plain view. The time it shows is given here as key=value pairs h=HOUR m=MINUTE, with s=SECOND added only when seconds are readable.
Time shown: h=5 m=27 s=11
